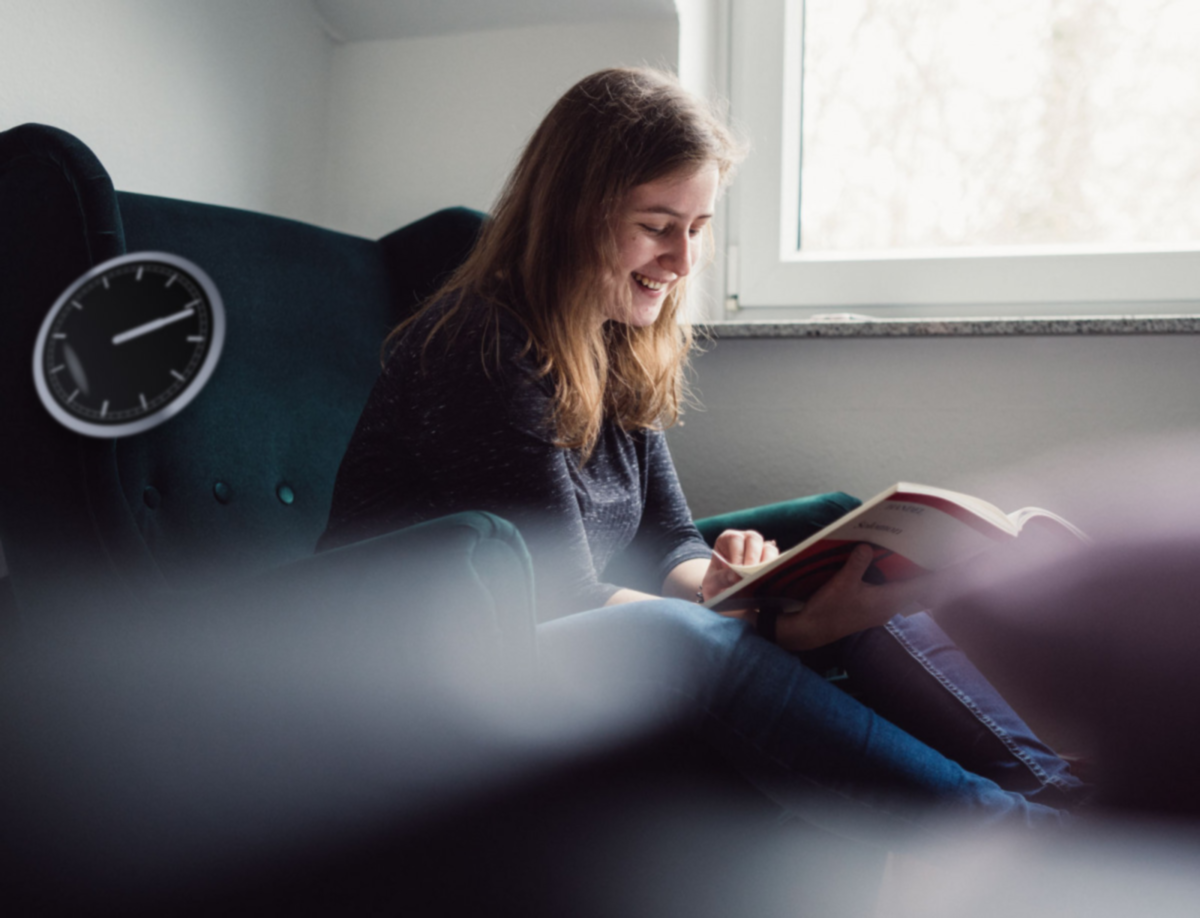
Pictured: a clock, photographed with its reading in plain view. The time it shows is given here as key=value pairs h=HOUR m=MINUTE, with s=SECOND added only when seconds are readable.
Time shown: h=2 m=11
